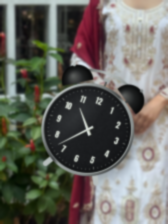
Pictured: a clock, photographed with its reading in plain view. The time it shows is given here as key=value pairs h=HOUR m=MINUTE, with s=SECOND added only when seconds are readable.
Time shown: h=10 m=37
